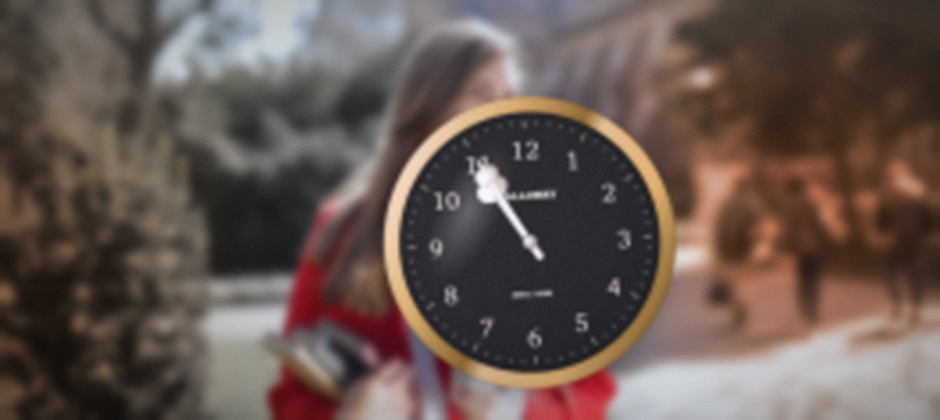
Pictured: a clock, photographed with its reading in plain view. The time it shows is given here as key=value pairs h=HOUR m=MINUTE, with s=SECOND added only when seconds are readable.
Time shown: h=10 m=55
